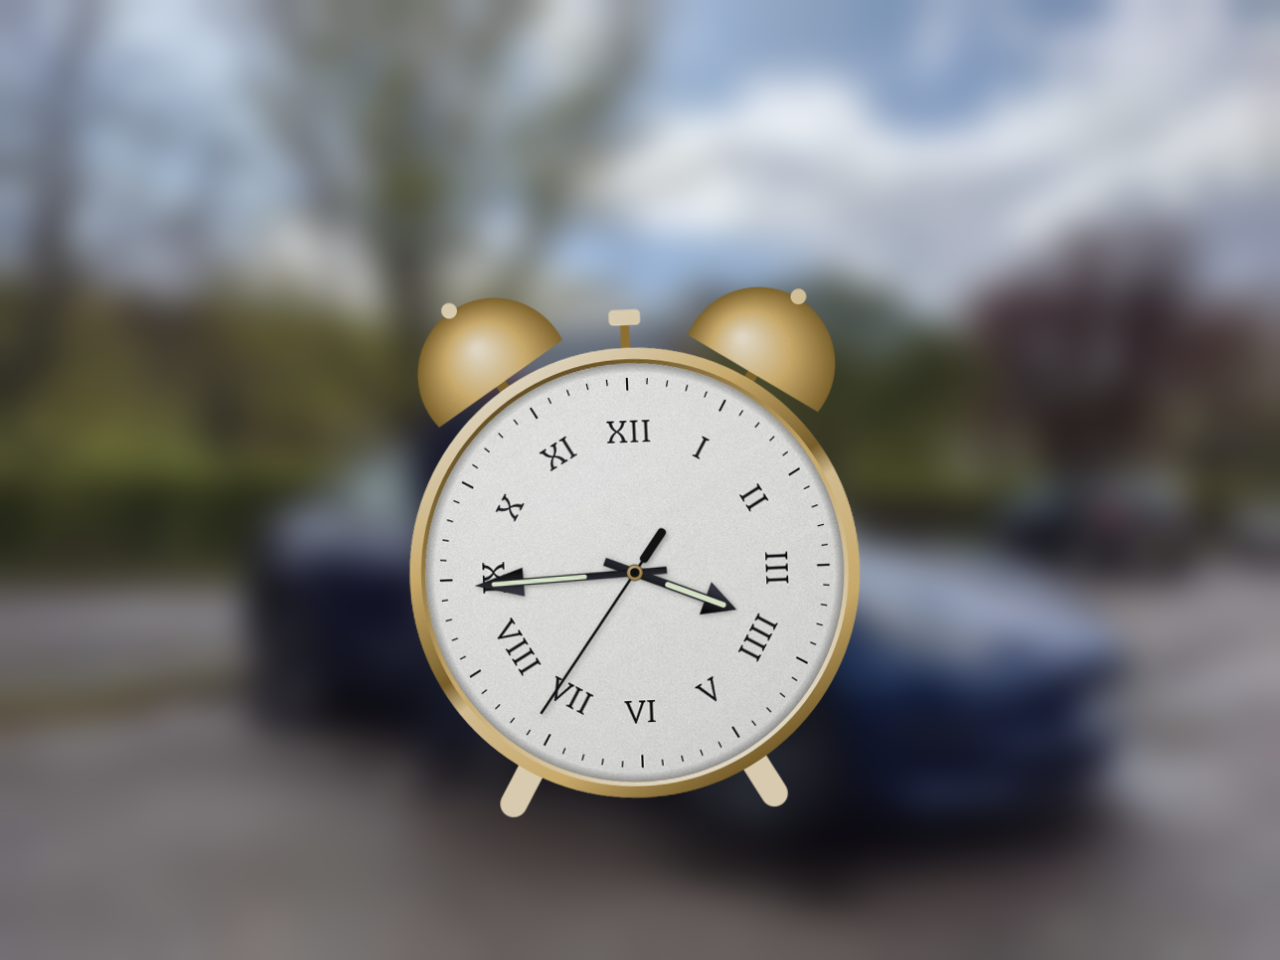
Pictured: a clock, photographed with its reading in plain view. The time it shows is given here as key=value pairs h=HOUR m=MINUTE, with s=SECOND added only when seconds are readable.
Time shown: h=3 m=44 s=36
